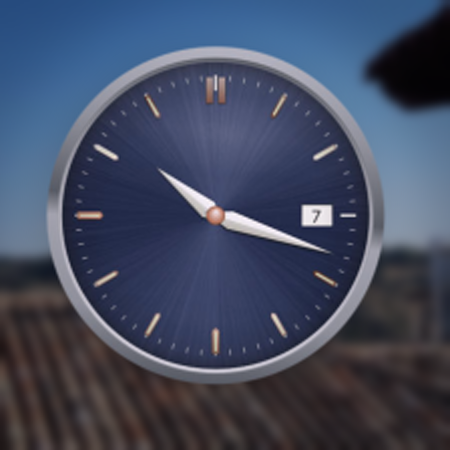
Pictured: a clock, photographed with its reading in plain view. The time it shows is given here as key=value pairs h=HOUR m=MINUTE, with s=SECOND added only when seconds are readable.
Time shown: h=10 m=18
